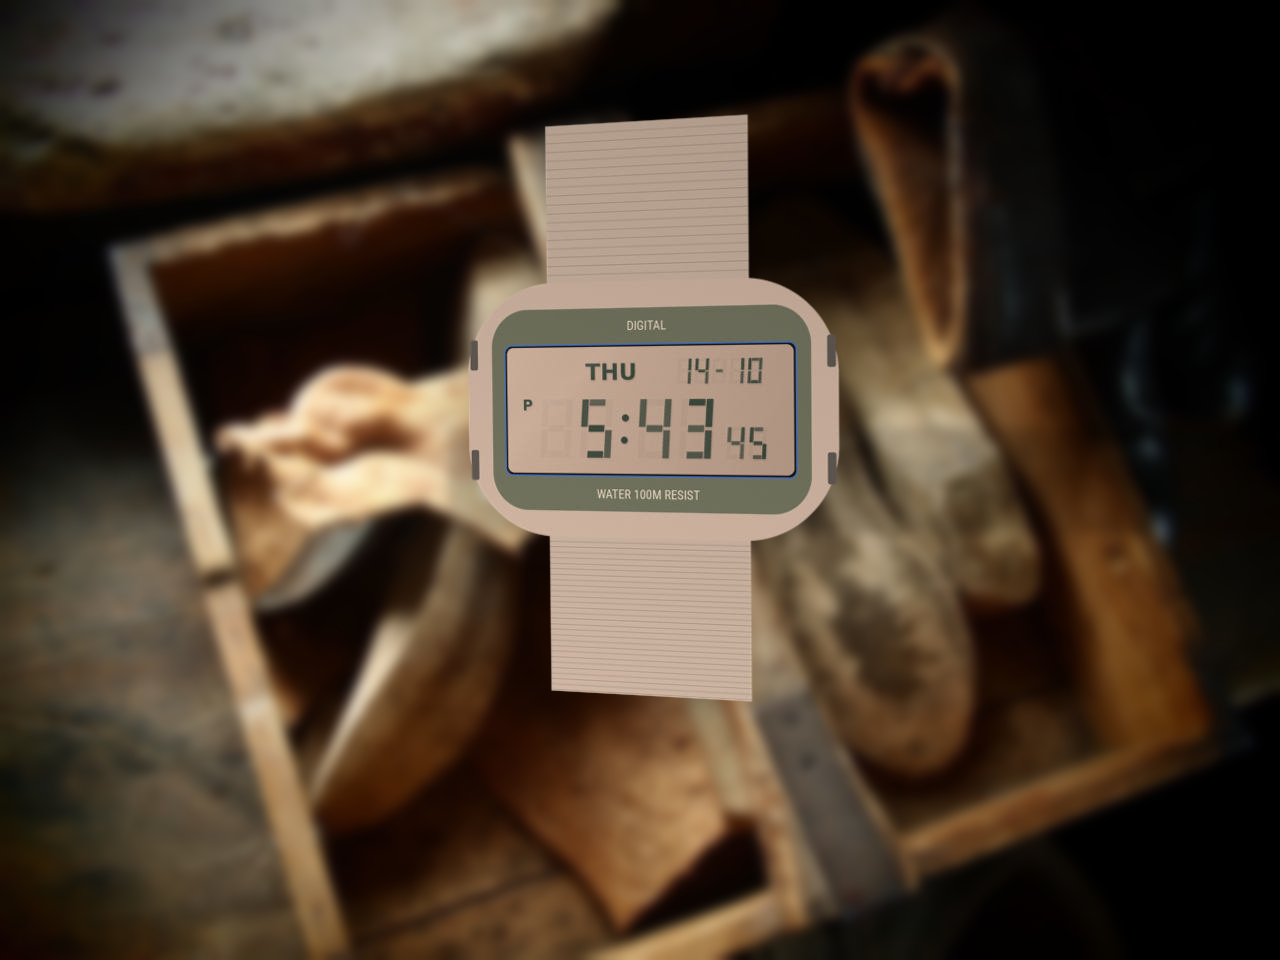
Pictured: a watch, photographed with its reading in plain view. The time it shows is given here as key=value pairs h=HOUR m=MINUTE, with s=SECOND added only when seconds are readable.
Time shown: h=5 m=43 s=45
